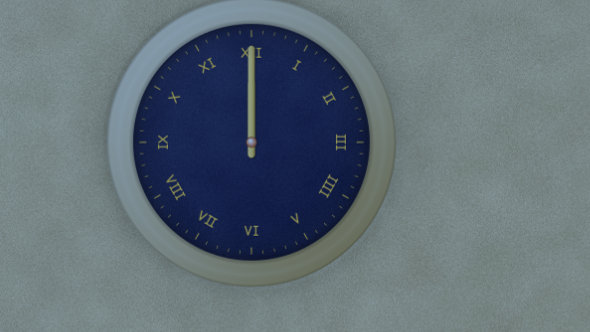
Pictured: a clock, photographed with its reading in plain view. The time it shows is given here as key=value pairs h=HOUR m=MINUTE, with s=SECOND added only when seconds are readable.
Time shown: h=12 m=0
